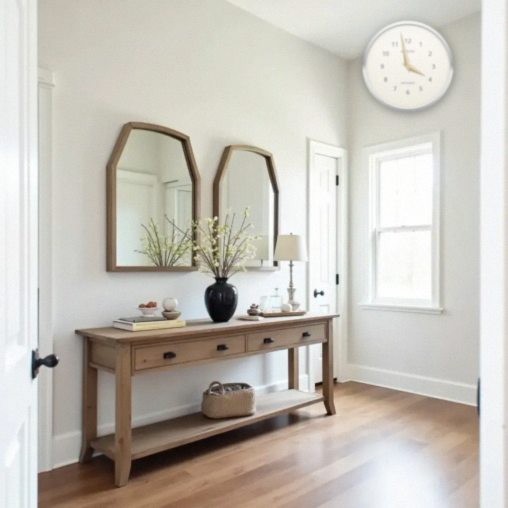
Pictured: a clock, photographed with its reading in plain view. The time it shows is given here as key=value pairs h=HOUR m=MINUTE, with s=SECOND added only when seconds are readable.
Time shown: h=3 m=58
